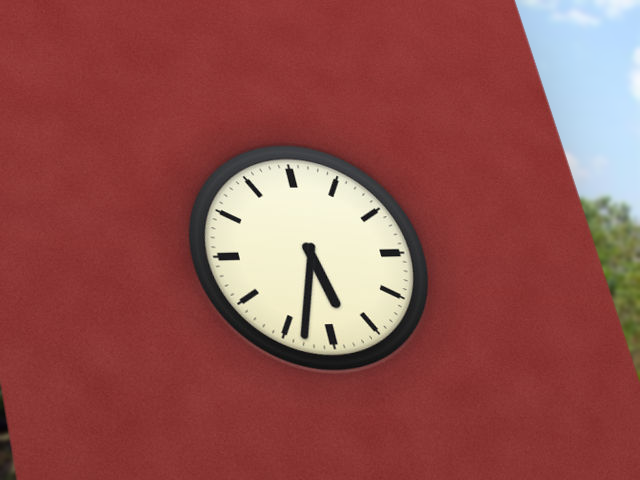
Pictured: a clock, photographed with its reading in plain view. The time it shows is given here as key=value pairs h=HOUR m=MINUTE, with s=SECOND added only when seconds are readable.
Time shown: h=5 m=33
